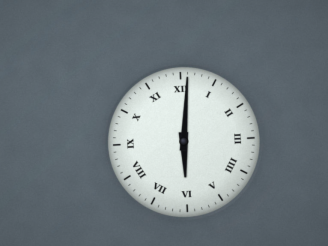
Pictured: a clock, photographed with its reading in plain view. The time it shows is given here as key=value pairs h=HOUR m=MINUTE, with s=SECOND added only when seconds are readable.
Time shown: h=6 m=1
